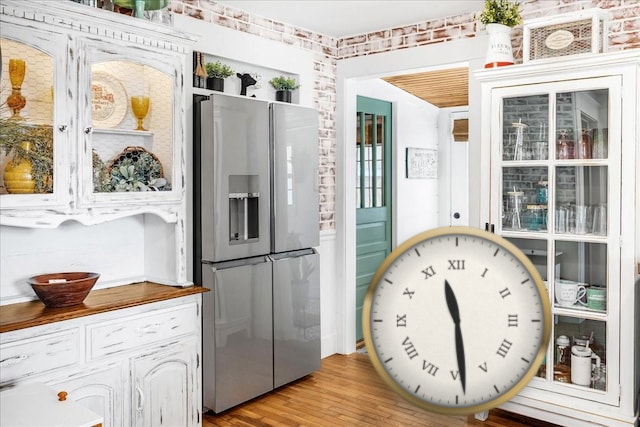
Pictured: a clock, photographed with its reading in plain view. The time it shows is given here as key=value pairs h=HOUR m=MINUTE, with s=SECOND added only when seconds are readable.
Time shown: h=11 m=29
